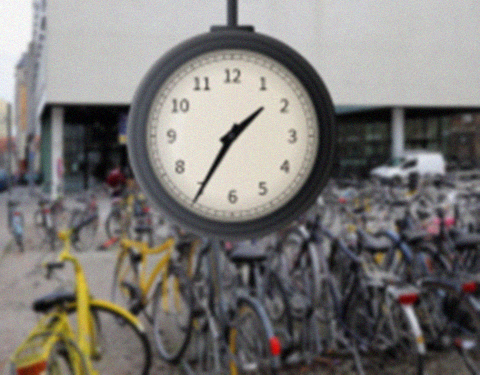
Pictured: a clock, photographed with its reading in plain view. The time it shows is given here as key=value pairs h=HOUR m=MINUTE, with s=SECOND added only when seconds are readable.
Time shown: h=1 m=35
